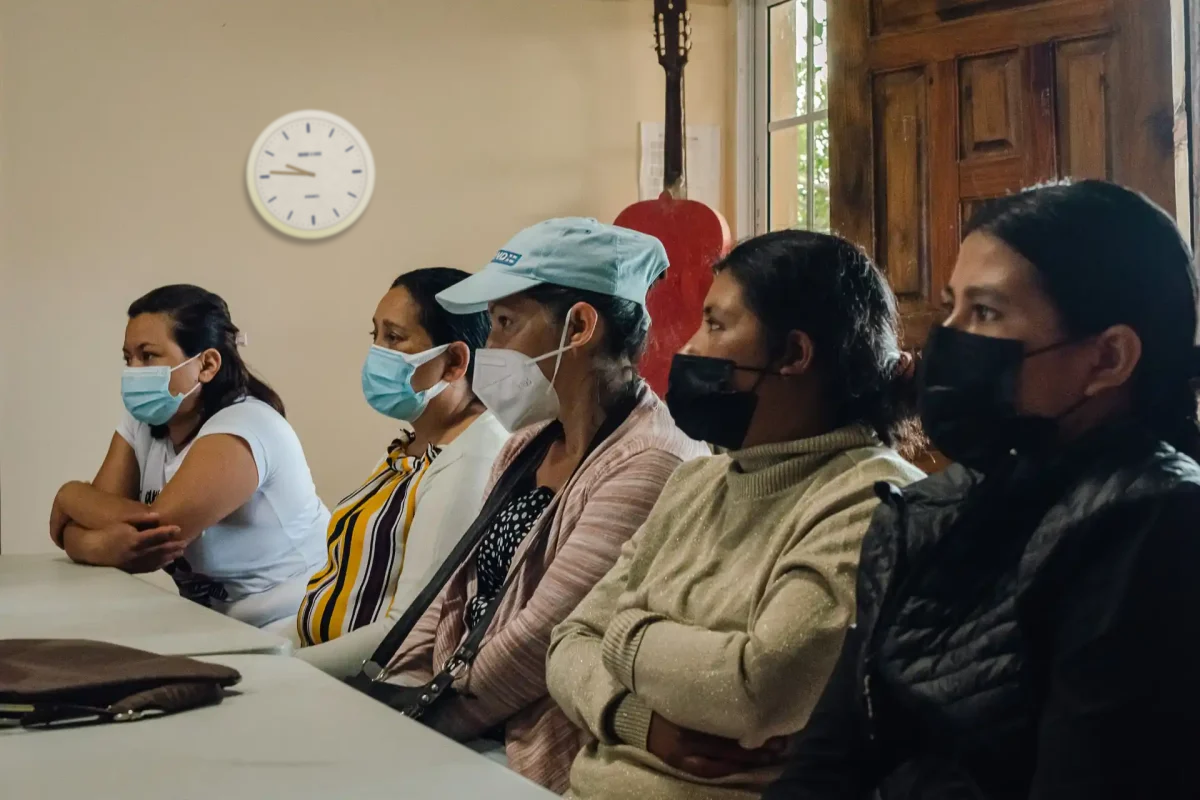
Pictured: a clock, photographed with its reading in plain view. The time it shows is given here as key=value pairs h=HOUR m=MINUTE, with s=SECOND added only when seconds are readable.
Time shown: h=9 m=46
